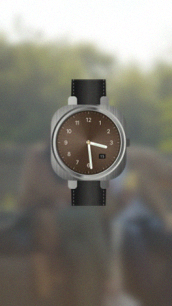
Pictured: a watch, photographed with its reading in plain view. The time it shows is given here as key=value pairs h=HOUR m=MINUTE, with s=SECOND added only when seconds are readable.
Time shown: h=3 m=29
